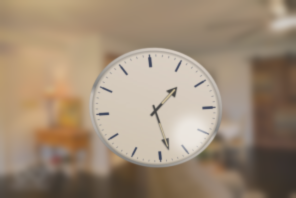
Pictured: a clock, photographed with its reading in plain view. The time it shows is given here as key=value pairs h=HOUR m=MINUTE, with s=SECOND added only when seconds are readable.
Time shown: h=1 m=28
